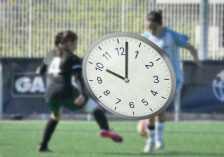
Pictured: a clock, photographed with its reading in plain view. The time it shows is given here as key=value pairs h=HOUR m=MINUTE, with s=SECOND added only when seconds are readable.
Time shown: h=10 m=2
